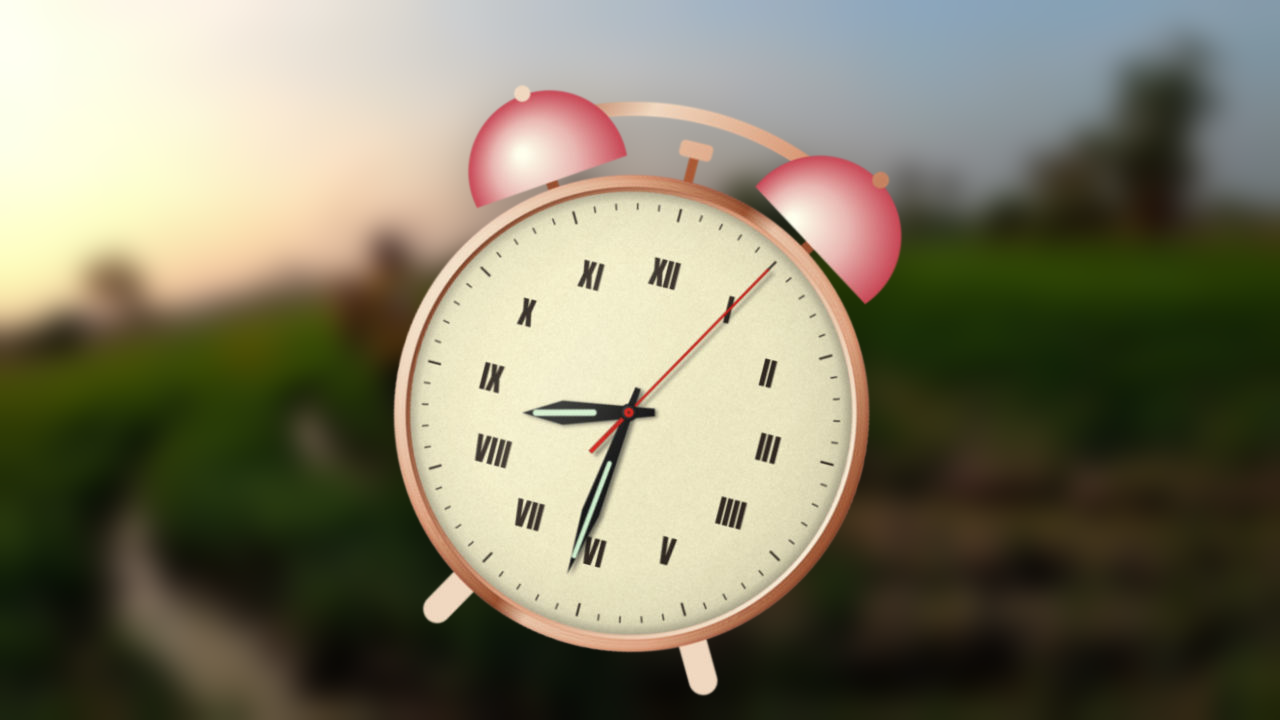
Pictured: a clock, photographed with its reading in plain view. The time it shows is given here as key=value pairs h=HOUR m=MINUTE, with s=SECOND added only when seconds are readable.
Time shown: h=8 m=31 s=5
